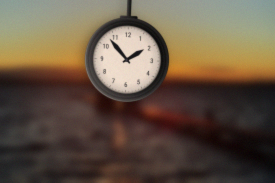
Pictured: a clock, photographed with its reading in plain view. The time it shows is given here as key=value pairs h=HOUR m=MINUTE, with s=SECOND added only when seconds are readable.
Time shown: h=1 m=53
